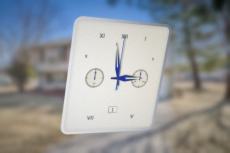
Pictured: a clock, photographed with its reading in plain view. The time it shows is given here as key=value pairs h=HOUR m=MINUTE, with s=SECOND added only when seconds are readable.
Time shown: h=2 m=58
